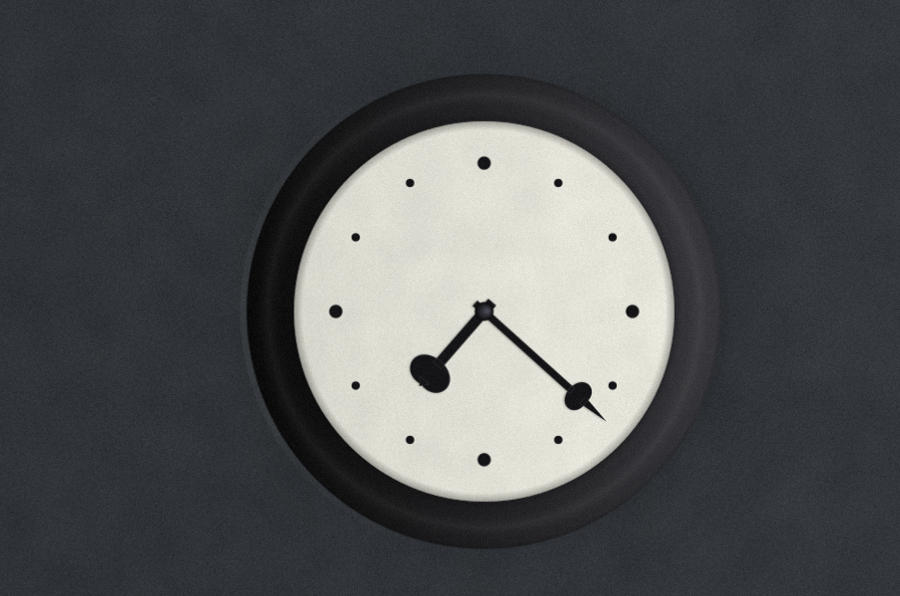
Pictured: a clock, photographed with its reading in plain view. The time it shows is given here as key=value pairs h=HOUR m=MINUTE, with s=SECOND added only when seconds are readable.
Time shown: h=7 m=22
